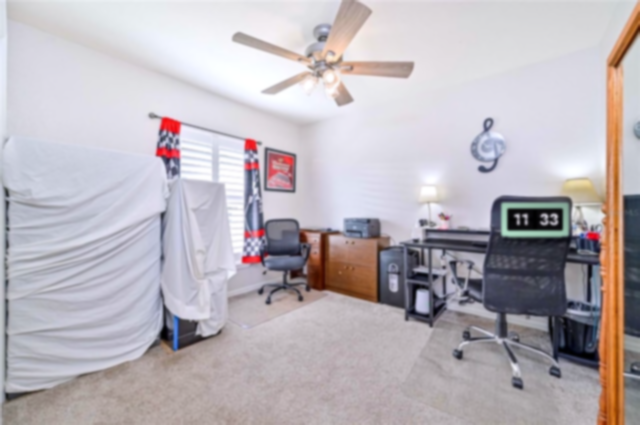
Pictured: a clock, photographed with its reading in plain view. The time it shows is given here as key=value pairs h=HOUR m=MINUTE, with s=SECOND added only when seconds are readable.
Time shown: h=11 m=33
